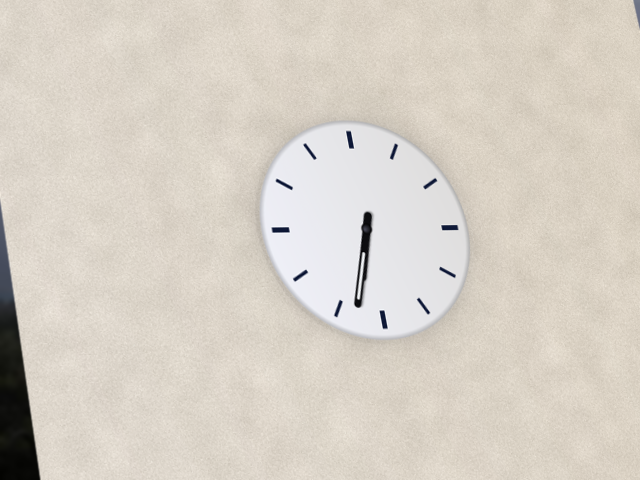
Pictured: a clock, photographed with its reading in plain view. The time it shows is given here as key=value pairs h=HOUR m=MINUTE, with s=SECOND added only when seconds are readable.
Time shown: h=6 m=33
